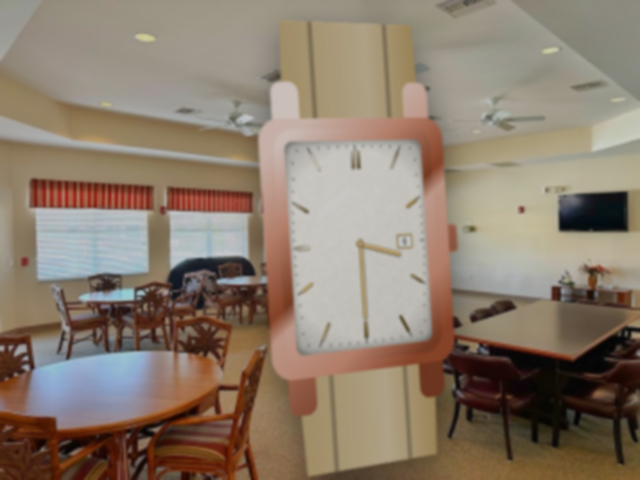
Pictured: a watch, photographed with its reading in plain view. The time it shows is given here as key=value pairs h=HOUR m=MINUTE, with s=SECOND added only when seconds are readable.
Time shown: h=3 m=30
